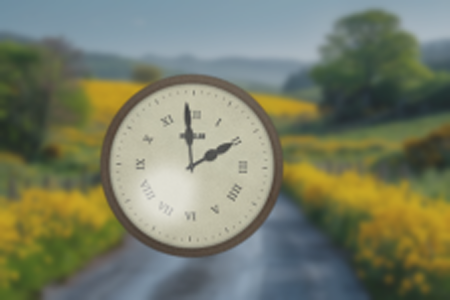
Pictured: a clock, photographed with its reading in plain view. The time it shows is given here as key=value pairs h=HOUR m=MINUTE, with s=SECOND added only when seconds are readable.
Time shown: h=1 m=59
